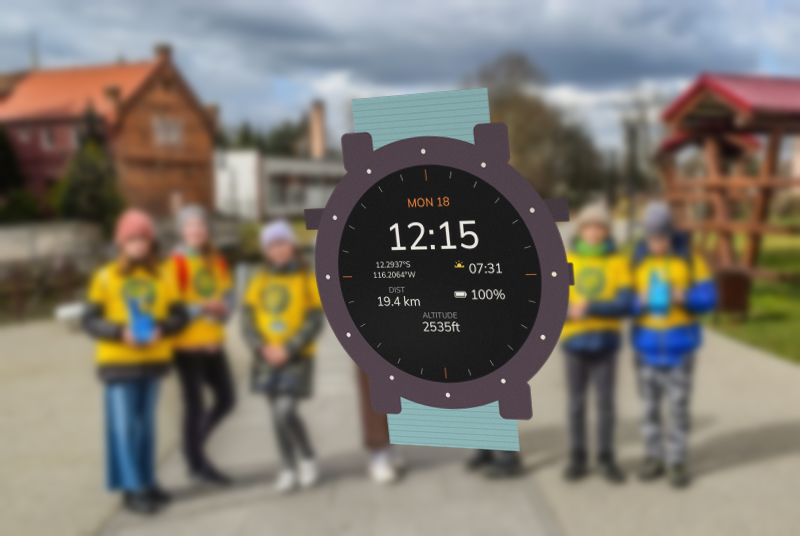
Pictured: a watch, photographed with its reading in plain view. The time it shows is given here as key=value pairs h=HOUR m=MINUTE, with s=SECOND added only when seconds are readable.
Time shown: h=12 m=15
